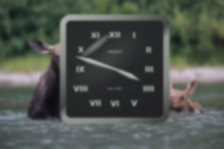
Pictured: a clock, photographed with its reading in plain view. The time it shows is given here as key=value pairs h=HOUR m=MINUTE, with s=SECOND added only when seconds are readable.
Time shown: h=3 m=48
